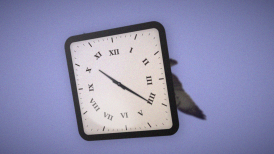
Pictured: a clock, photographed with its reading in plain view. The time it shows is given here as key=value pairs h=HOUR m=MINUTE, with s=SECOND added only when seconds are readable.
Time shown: h=10 m=21
